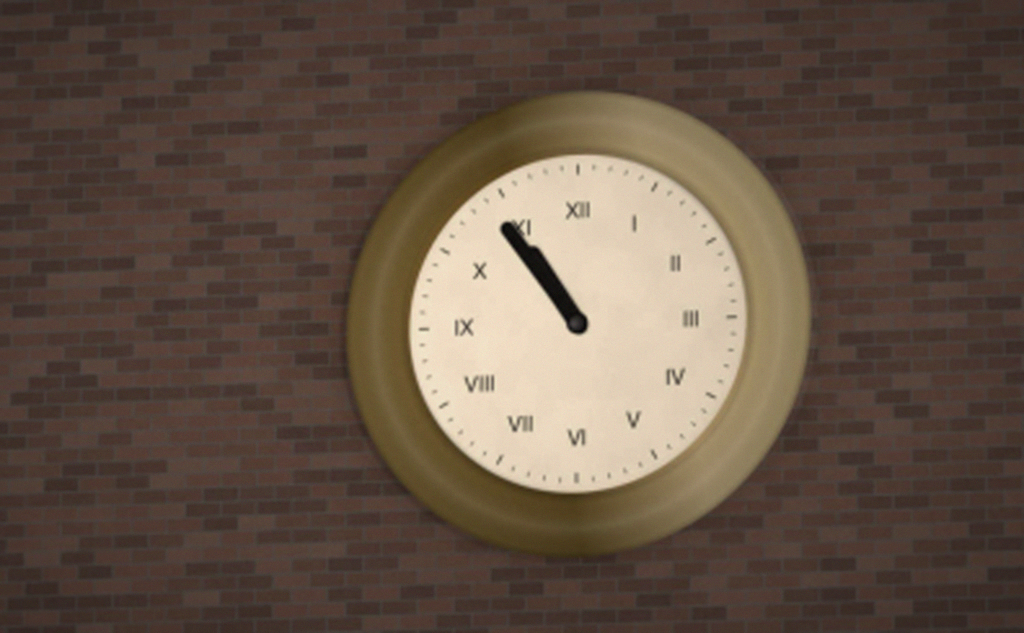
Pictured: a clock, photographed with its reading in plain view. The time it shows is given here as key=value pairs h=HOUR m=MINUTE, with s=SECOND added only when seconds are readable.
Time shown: h=10 m=54
